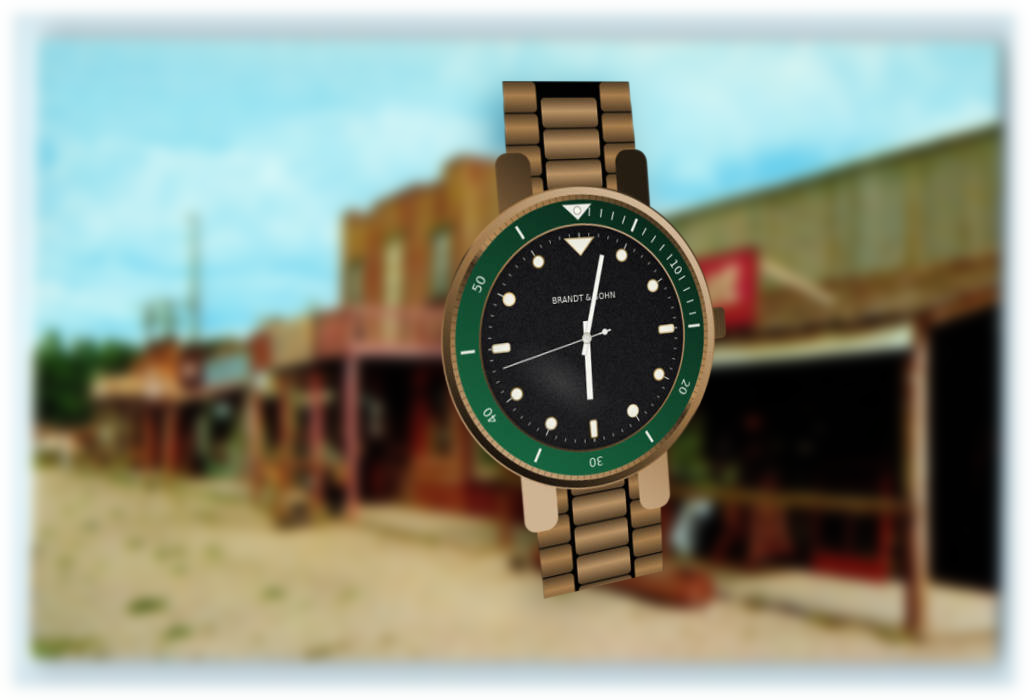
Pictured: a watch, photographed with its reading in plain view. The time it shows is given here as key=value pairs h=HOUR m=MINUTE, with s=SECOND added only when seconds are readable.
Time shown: h=6 m=2 s=43
